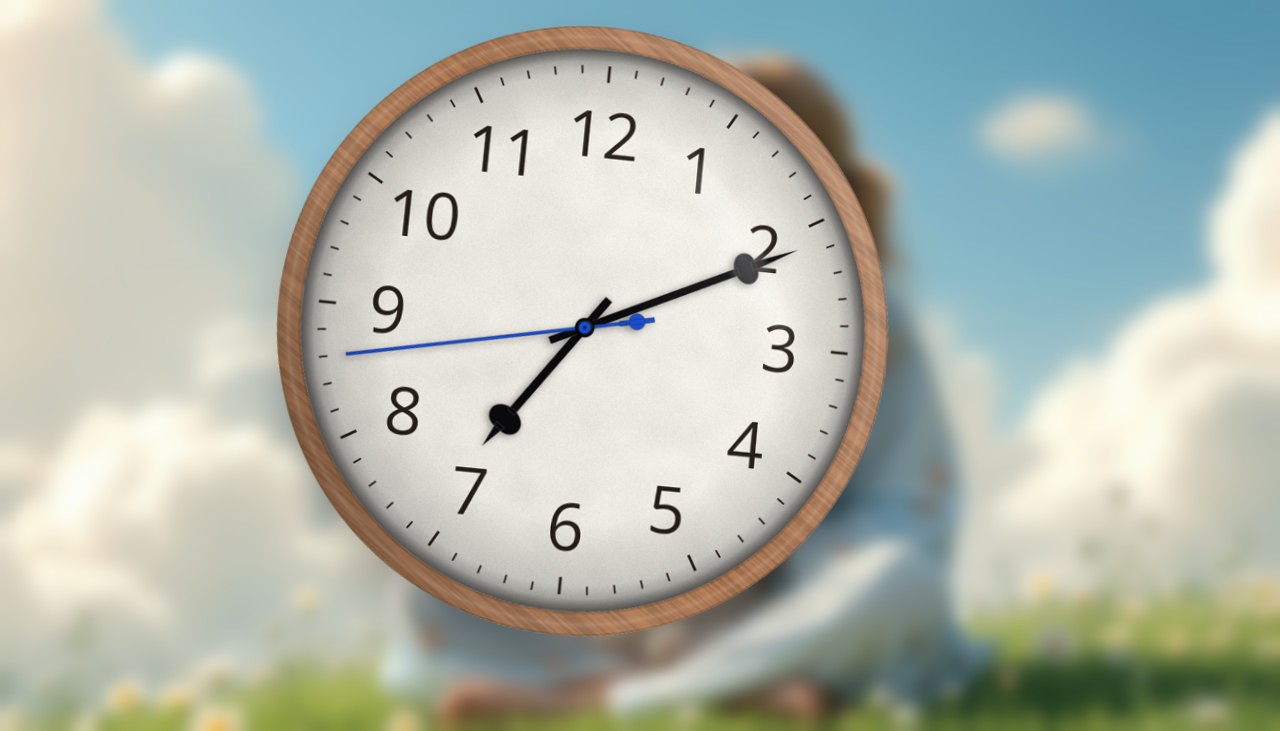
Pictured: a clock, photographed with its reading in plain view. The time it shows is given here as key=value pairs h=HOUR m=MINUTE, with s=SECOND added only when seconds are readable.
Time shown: h=7 m=10 s=43
